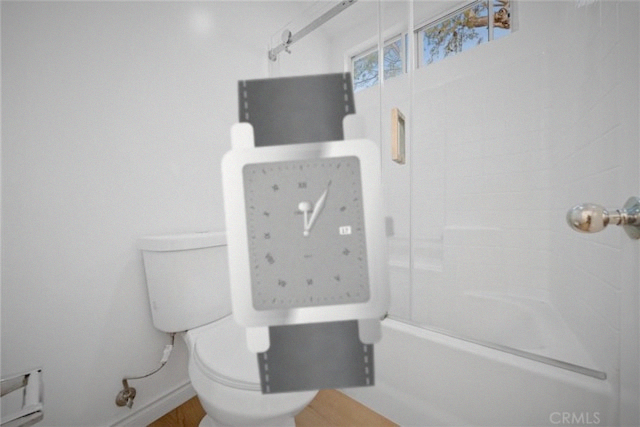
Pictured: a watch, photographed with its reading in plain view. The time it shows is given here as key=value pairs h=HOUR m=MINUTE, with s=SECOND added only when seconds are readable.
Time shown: h=12 m=5
